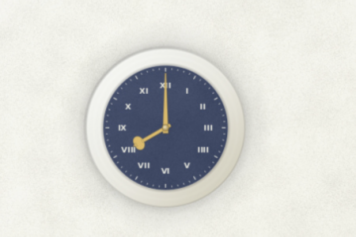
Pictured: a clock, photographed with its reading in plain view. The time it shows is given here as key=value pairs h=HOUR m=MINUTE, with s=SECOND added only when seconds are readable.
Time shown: h=8 m=0
